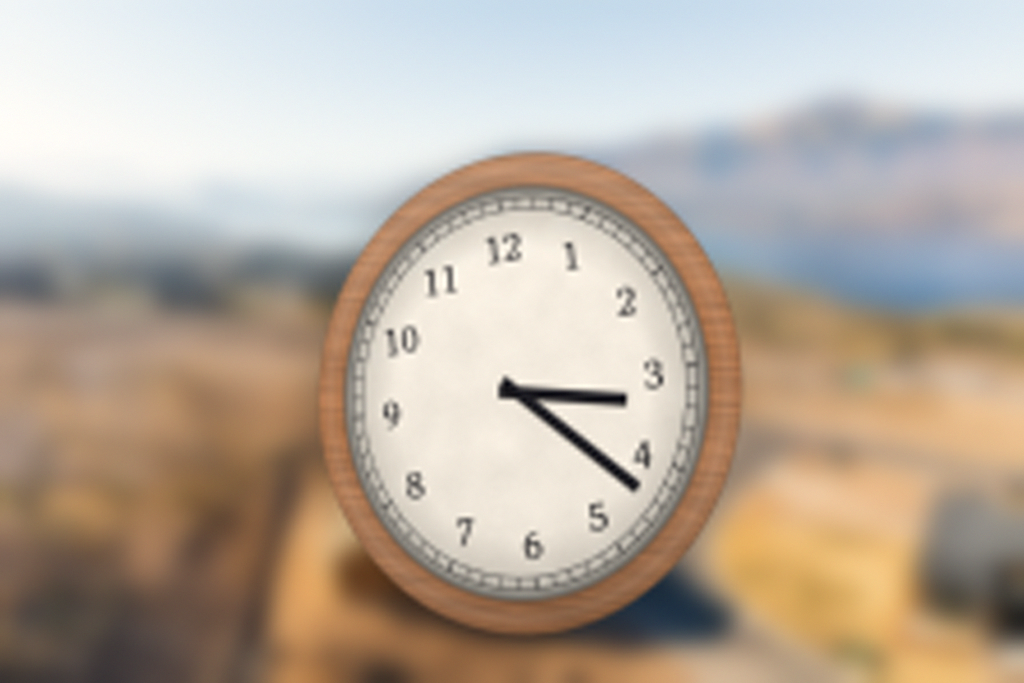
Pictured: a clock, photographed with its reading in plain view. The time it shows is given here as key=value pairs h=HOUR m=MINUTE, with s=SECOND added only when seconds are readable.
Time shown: h=3 m=22
